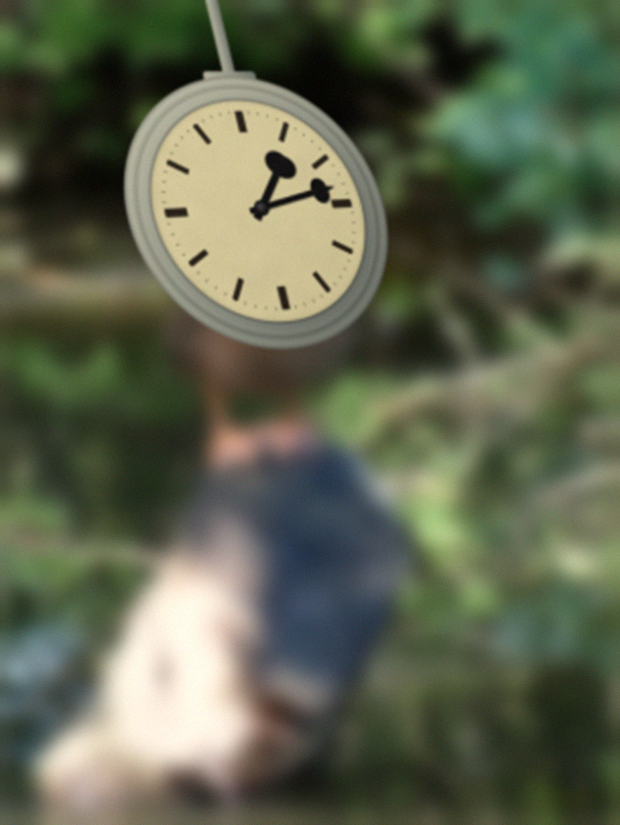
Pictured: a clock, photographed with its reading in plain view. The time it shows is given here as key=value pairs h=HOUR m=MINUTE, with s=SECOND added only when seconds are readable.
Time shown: h=1 m=13
